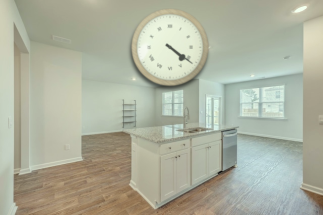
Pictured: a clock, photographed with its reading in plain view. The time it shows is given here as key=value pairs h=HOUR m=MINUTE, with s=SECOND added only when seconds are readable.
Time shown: h=4 m=21
